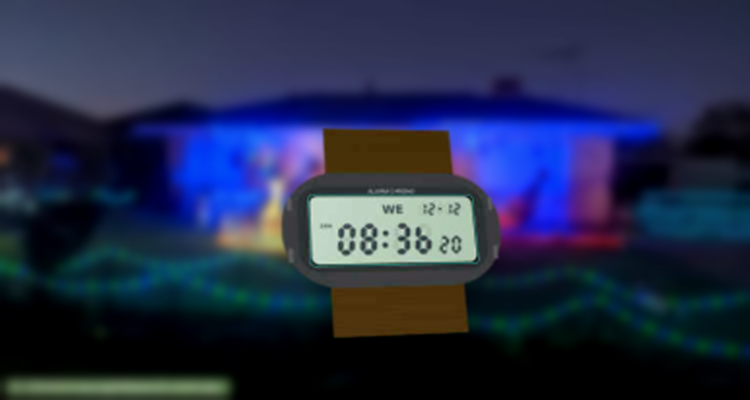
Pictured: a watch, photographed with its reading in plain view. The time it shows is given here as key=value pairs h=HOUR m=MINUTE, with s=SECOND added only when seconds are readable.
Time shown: h=8 m=36 s=20
